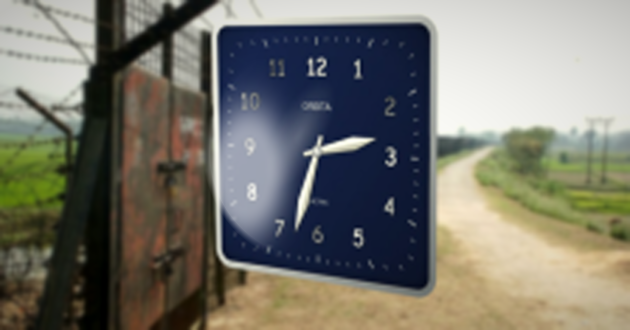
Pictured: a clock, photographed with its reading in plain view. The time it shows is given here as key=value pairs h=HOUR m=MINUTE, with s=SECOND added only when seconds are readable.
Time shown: h=2 m=33
